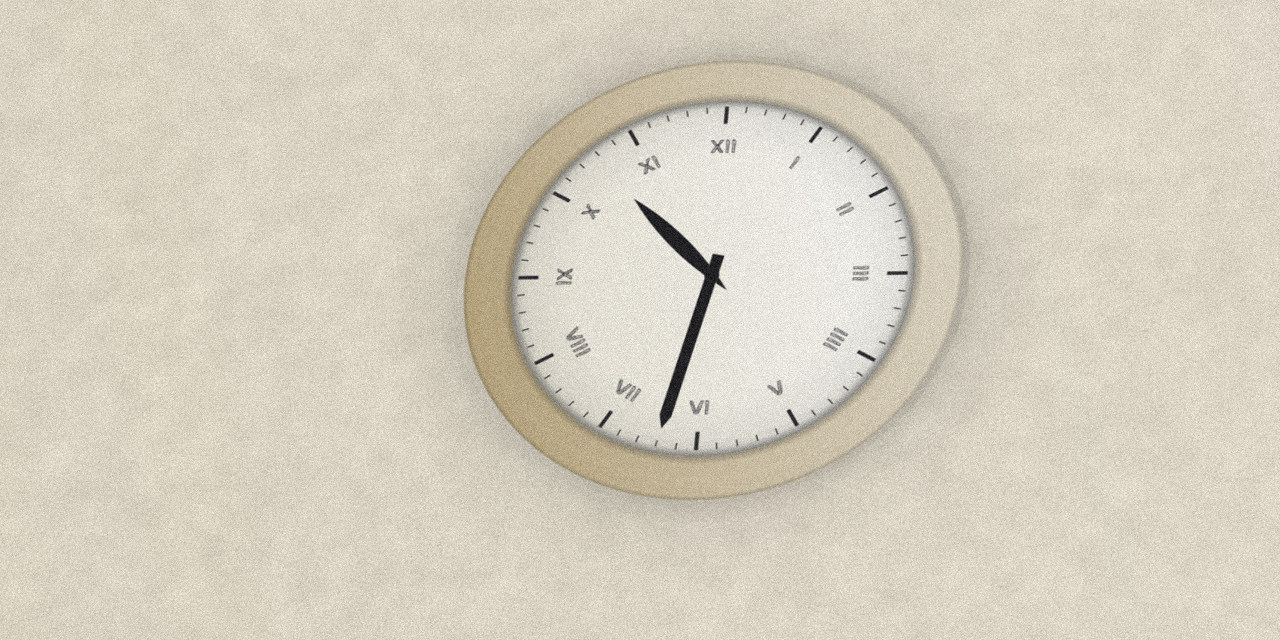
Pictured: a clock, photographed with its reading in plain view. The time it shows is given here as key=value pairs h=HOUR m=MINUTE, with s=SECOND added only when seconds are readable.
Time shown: h=10 m=32
